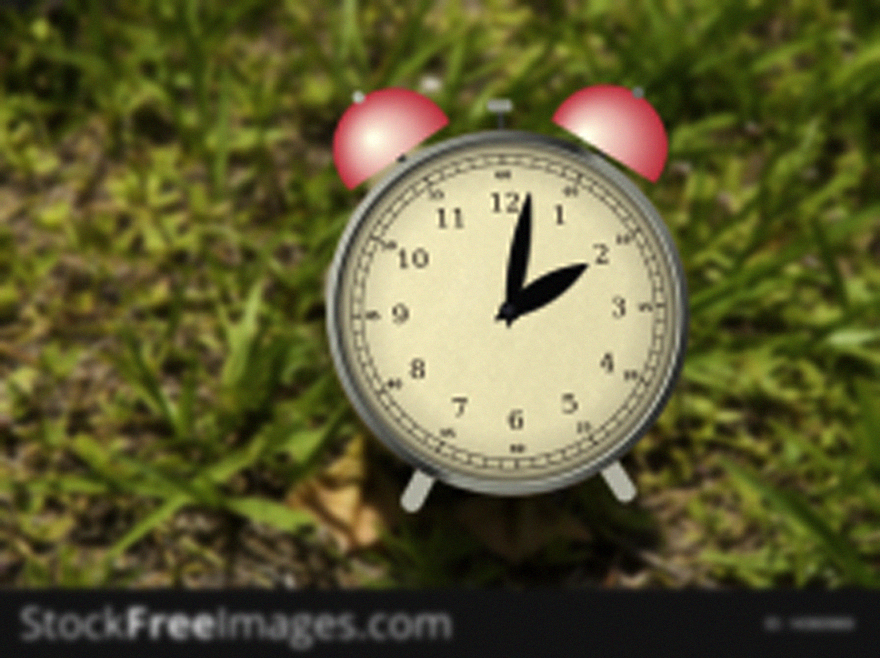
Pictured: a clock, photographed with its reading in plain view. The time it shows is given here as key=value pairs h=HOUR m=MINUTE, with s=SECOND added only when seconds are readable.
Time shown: h=2 m=2
